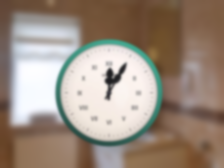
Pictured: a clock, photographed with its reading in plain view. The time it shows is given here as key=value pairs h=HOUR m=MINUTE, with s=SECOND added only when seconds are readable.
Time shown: h=12 m=5
